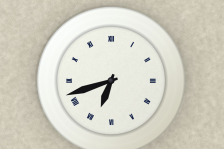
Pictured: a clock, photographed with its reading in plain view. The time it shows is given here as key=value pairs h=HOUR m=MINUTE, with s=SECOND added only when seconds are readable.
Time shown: h=6 m=42
